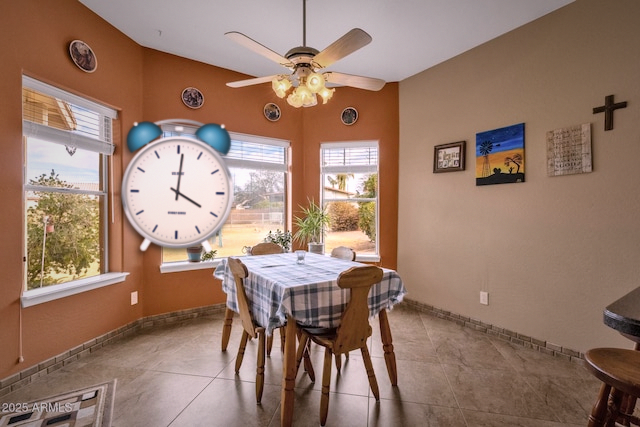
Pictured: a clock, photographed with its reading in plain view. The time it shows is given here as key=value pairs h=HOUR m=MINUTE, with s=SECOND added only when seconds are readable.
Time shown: h=4 m=1
